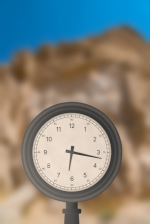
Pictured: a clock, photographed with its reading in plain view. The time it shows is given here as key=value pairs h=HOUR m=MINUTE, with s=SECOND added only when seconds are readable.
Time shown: h=6 m=17
